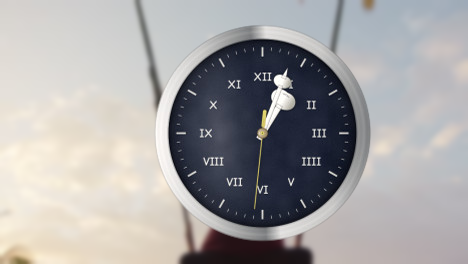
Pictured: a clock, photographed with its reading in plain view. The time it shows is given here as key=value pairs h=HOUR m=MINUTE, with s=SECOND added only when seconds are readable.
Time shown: h=1 m=3 s=31
